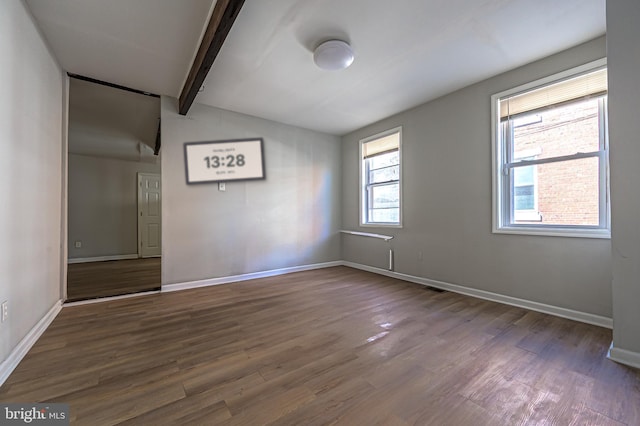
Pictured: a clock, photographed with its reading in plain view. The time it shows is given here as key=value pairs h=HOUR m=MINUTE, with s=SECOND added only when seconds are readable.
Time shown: h=13 m=28
